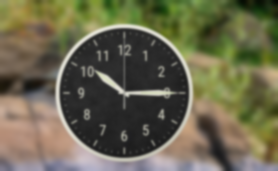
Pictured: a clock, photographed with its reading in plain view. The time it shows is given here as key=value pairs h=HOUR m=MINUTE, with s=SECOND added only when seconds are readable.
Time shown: h=10 m=15 s=0
